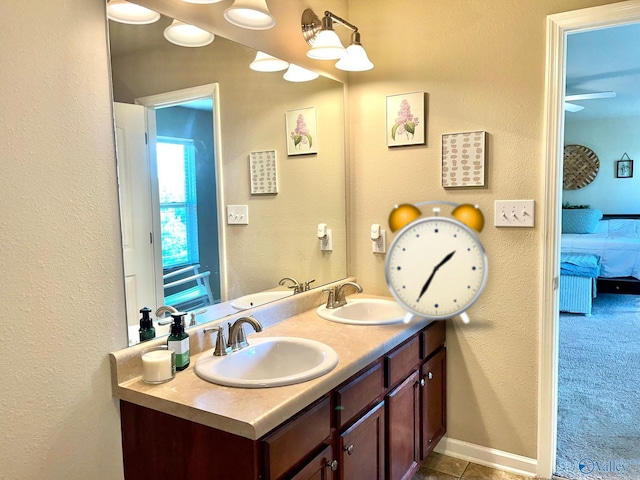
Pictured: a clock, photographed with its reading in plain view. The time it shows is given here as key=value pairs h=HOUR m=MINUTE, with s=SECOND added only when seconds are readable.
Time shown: h=1 m=35
